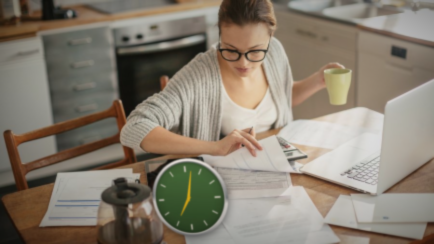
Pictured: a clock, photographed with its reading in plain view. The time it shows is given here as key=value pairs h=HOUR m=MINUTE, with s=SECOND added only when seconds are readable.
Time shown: h=7 m=2
